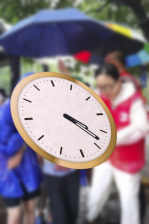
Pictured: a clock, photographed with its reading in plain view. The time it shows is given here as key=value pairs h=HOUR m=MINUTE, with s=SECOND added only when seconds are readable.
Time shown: h=4 m=23
